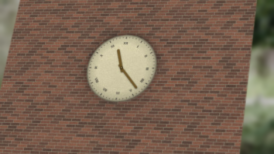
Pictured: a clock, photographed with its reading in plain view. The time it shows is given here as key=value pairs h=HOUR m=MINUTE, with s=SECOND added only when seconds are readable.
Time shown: h=11 m=23
